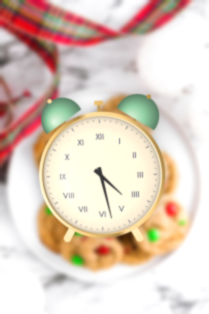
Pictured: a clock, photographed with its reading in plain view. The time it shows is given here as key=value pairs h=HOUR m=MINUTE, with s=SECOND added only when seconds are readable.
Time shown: h=4 m=28
